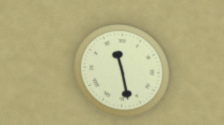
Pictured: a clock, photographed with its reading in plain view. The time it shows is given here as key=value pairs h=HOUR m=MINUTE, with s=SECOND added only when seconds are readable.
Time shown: h=11 m=28
